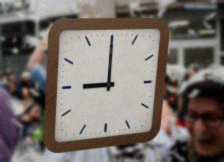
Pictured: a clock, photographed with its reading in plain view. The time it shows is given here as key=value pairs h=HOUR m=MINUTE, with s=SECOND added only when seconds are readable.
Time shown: h=9 m=0
